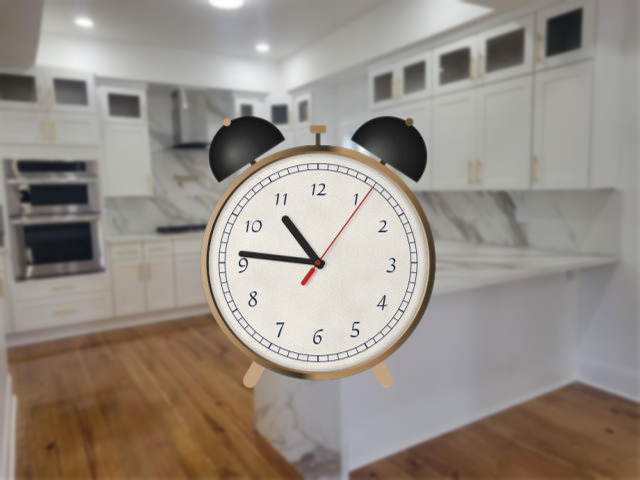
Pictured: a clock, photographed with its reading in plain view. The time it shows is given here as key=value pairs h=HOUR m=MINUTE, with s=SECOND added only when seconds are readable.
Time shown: h=10 m=46 s=6
